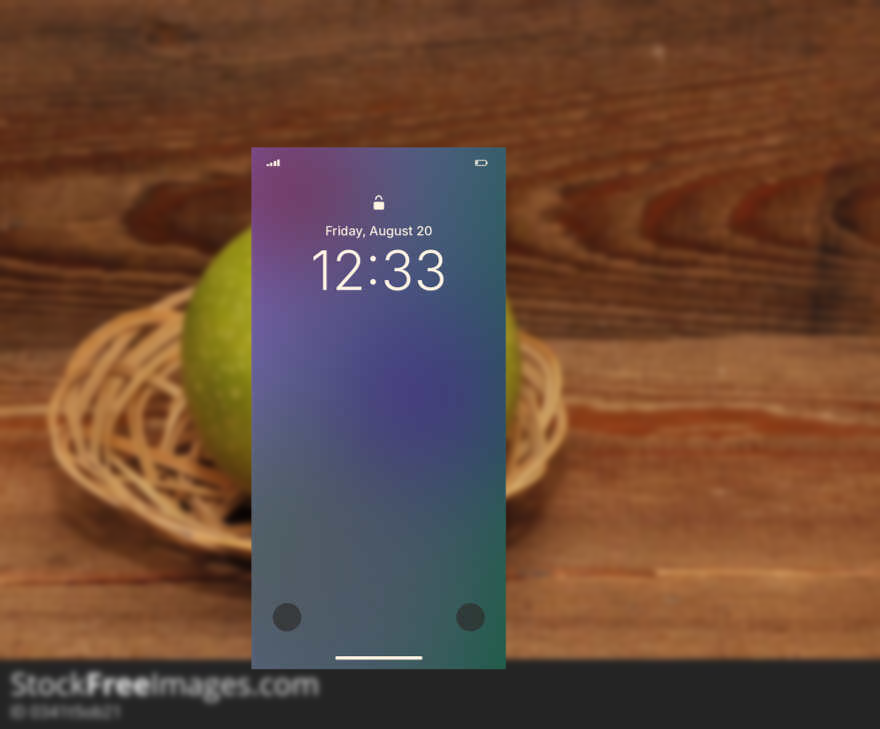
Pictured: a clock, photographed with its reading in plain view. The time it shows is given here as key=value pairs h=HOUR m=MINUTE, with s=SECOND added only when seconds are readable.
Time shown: h=12 m=33
